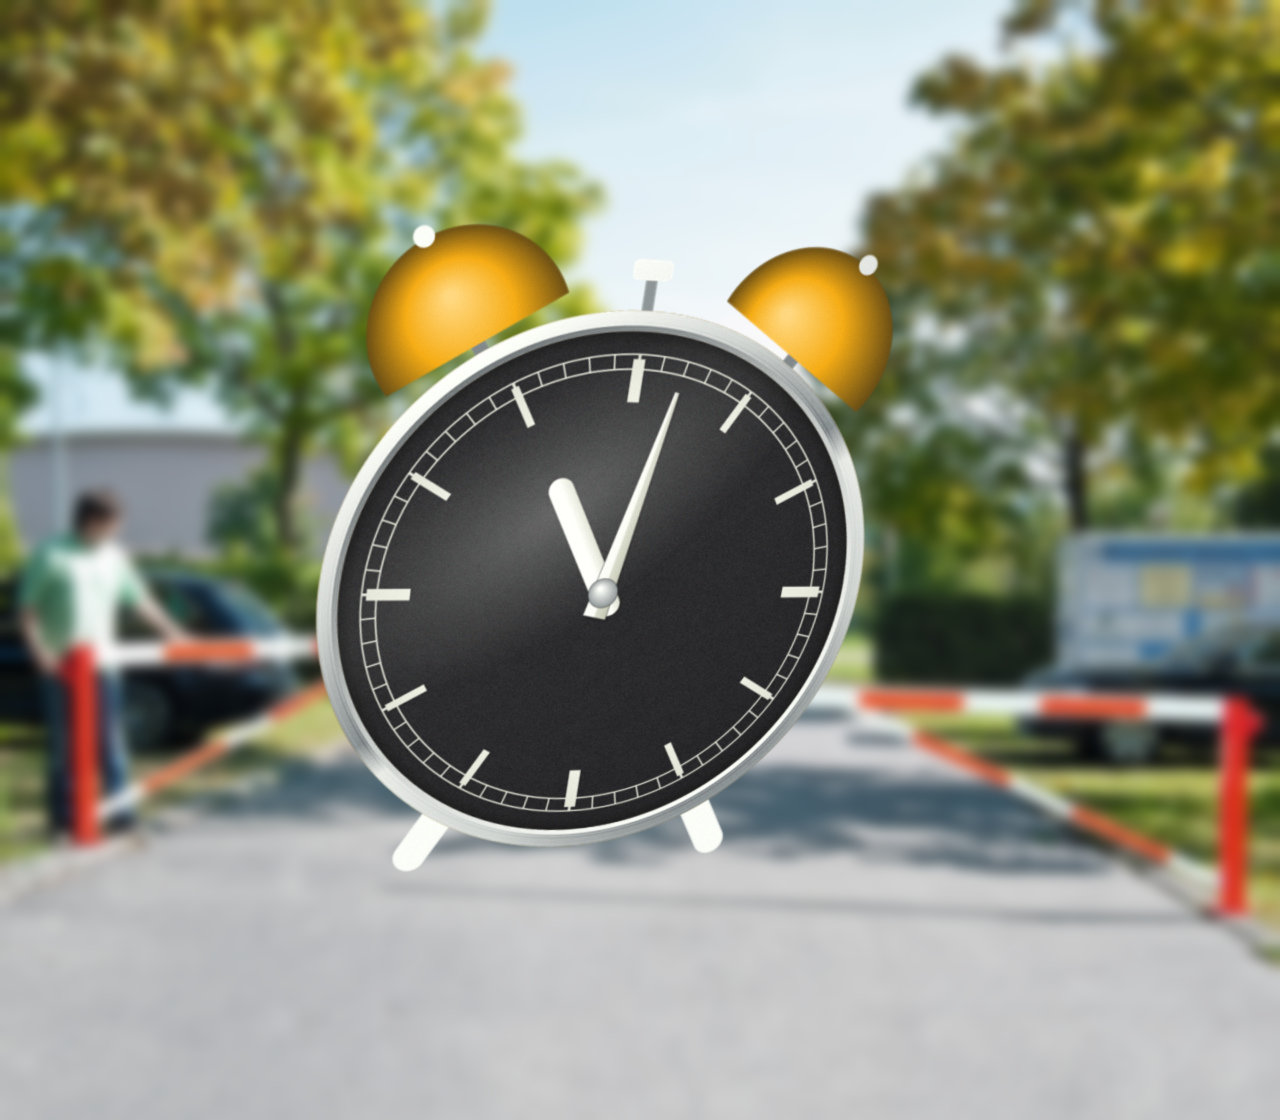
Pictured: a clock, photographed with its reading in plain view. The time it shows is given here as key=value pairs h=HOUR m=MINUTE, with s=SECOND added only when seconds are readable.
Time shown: h=11 m=2
